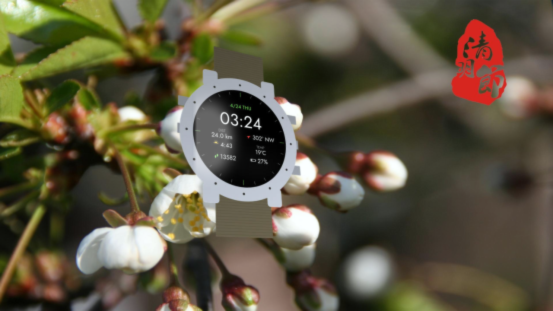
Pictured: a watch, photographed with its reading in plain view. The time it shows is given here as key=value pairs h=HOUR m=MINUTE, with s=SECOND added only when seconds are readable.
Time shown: h=3 m=24
